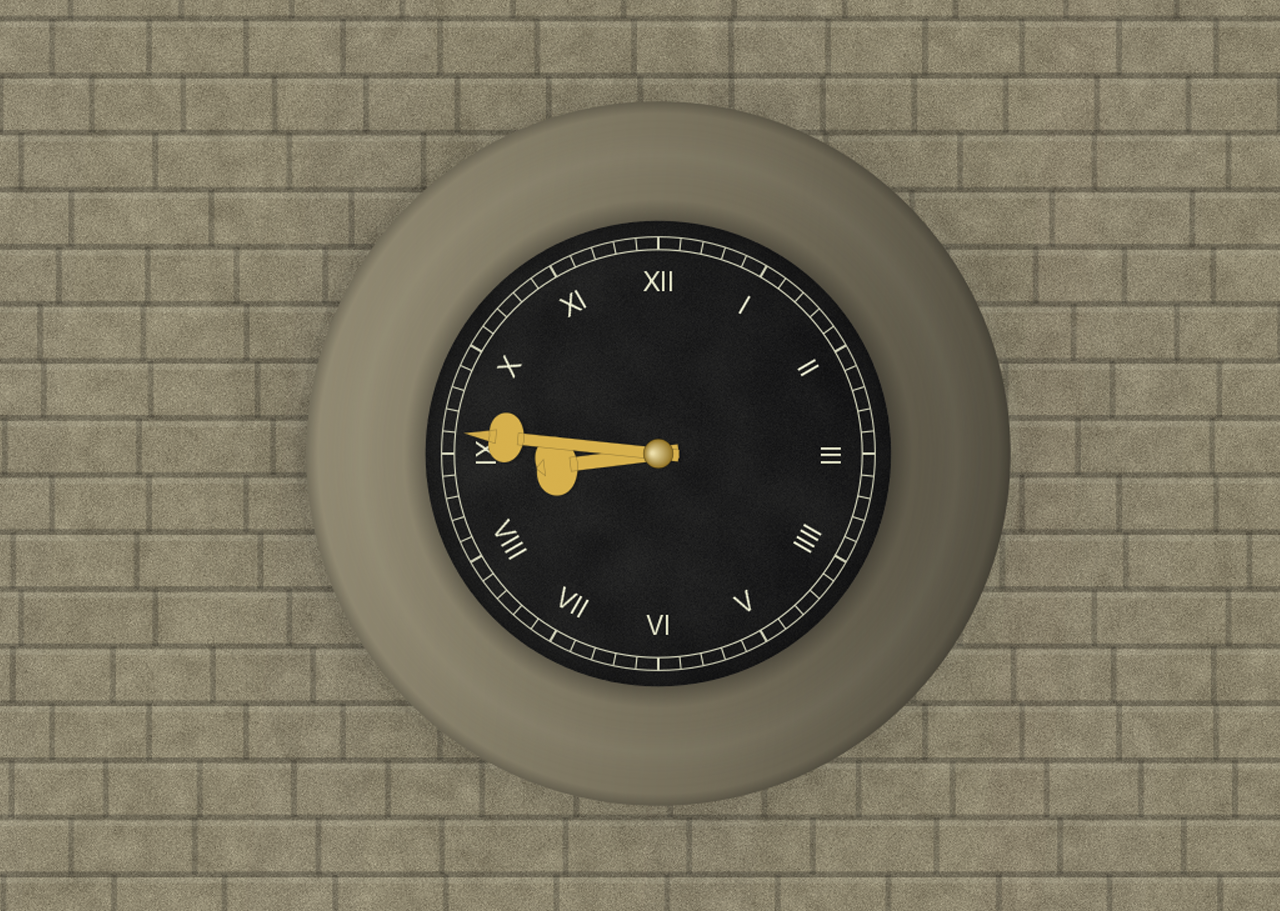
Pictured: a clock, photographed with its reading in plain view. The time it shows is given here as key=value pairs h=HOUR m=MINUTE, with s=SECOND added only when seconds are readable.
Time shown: h=8 m=46
